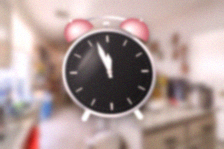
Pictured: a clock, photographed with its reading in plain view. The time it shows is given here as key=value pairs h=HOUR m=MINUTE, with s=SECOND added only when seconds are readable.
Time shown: h=11 m=57
